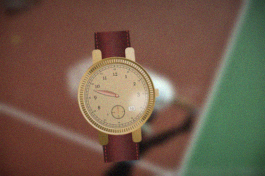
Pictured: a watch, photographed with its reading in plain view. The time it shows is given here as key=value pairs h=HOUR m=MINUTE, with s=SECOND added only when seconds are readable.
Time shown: h=9 m=48
